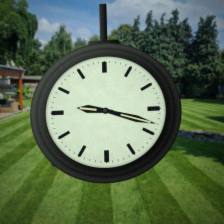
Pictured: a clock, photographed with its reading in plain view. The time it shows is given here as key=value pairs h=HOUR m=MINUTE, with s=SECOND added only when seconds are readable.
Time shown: h=9 m=18
